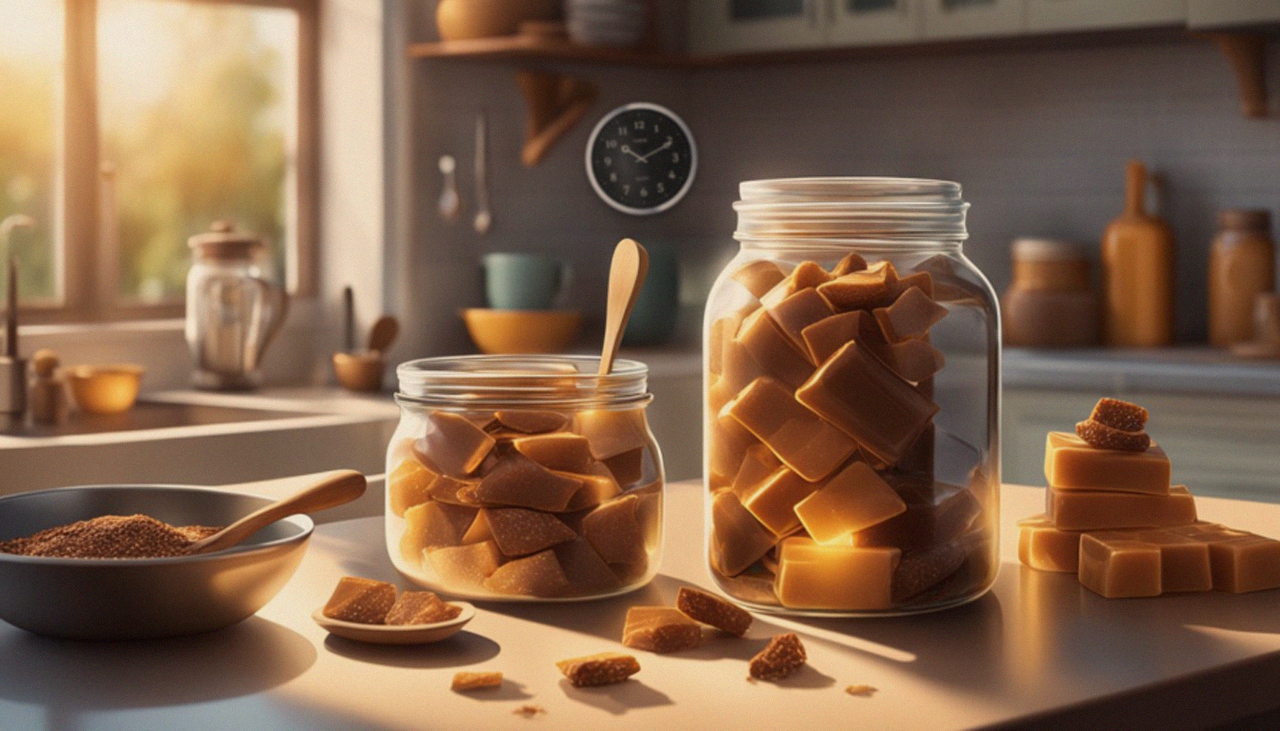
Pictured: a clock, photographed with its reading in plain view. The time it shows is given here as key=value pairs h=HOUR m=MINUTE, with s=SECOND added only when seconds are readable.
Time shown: h=10 m=11
